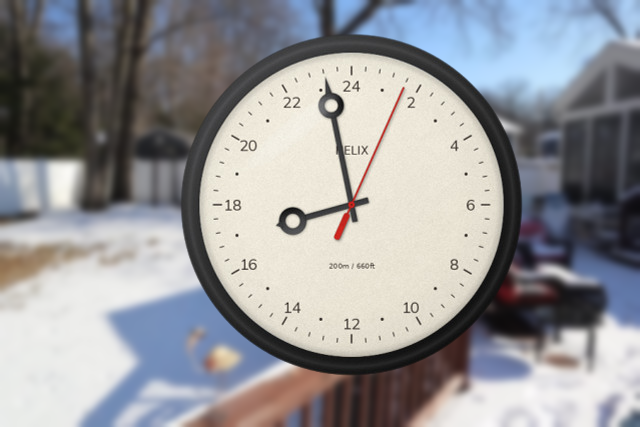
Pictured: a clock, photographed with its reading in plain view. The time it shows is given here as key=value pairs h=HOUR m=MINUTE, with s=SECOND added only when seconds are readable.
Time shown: h=16 m=58 s=4
